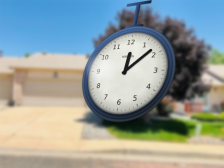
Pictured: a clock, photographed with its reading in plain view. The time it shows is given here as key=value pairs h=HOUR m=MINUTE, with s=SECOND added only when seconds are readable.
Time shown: h=12 m=8
